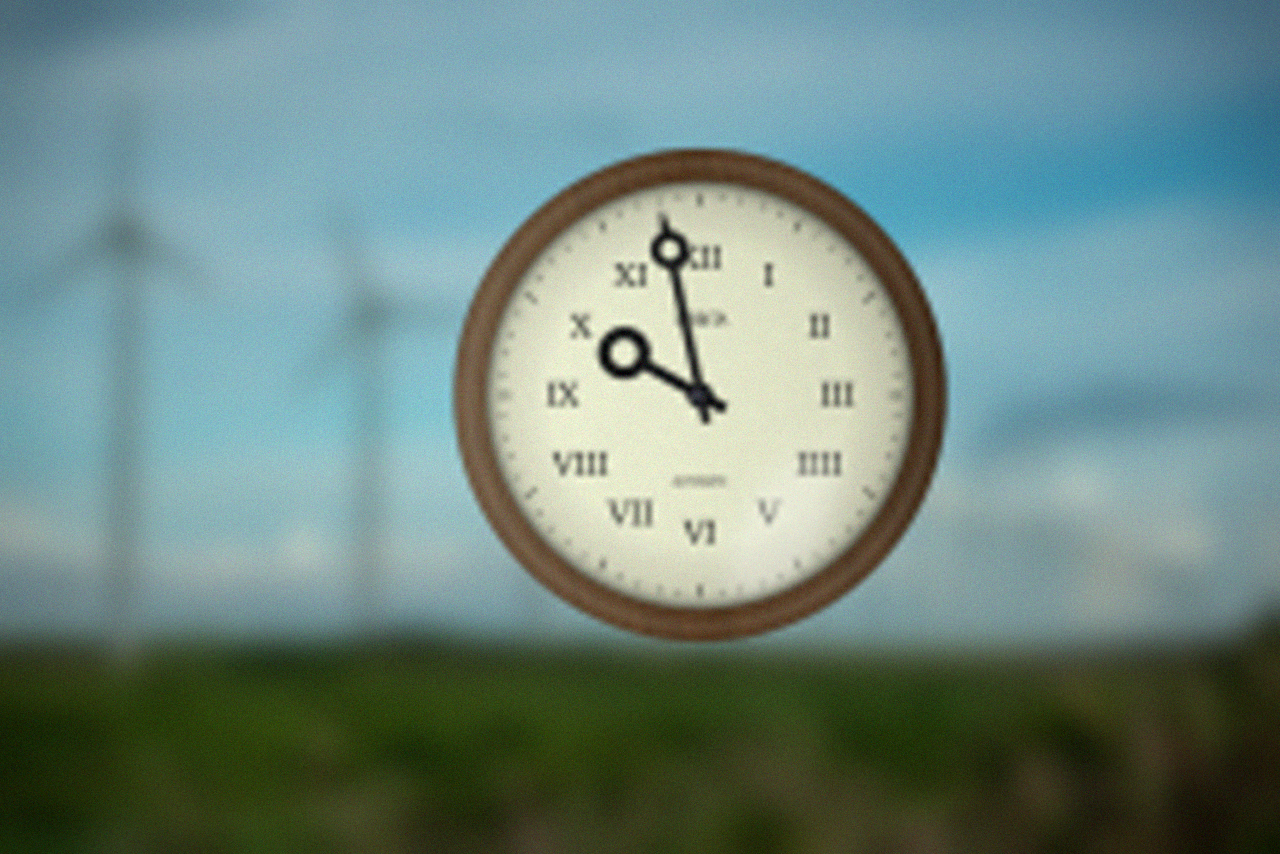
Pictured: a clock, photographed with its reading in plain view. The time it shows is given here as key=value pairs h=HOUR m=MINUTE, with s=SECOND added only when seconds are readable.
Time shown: h=9 m=58
